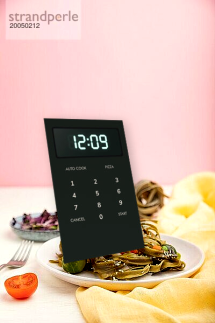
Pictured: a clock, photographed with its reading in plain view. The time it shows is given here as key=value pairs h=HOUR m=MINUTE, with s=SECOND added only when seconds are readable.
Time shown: h=12 m=9
